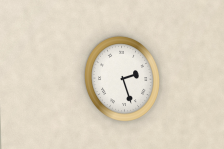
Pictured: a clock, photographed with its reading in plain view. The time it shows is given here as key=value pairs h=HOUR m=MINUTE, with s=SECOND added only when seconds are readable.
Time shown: h=2 m=27
